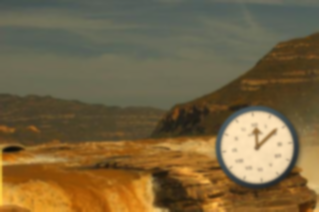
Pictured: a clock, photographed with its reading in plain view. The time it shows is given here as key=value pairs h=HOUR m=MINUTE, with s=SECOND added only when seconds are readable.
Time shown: h=12 m=9
